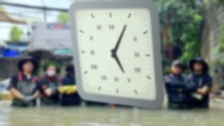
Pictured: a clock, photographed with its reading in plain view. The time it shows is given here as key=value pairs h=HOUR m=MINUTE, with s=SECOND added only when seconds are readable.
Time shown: h=5 m=5
